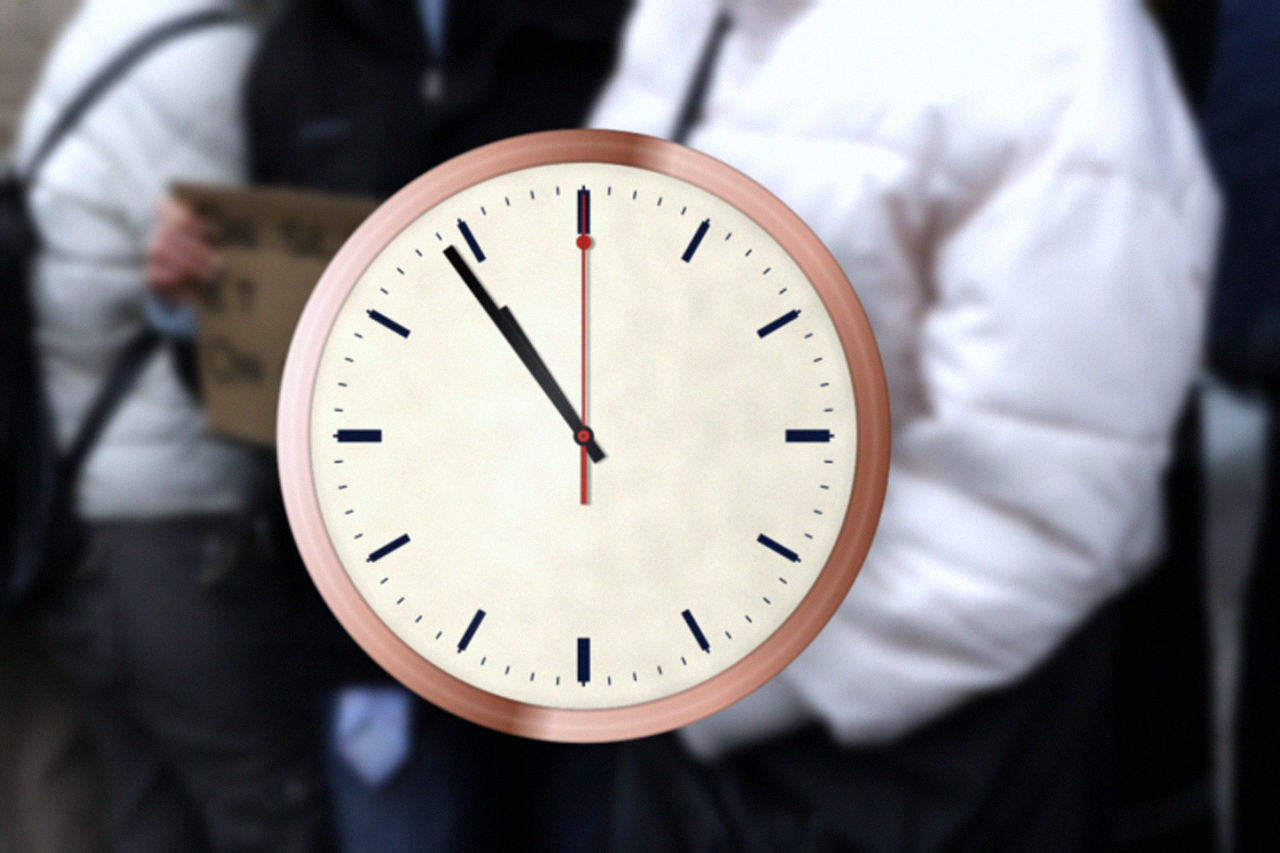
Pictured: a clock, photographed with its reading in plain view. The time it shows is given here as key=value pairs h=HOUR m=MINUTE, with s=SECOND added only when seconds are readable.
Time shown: h=10 m=54 s=0
